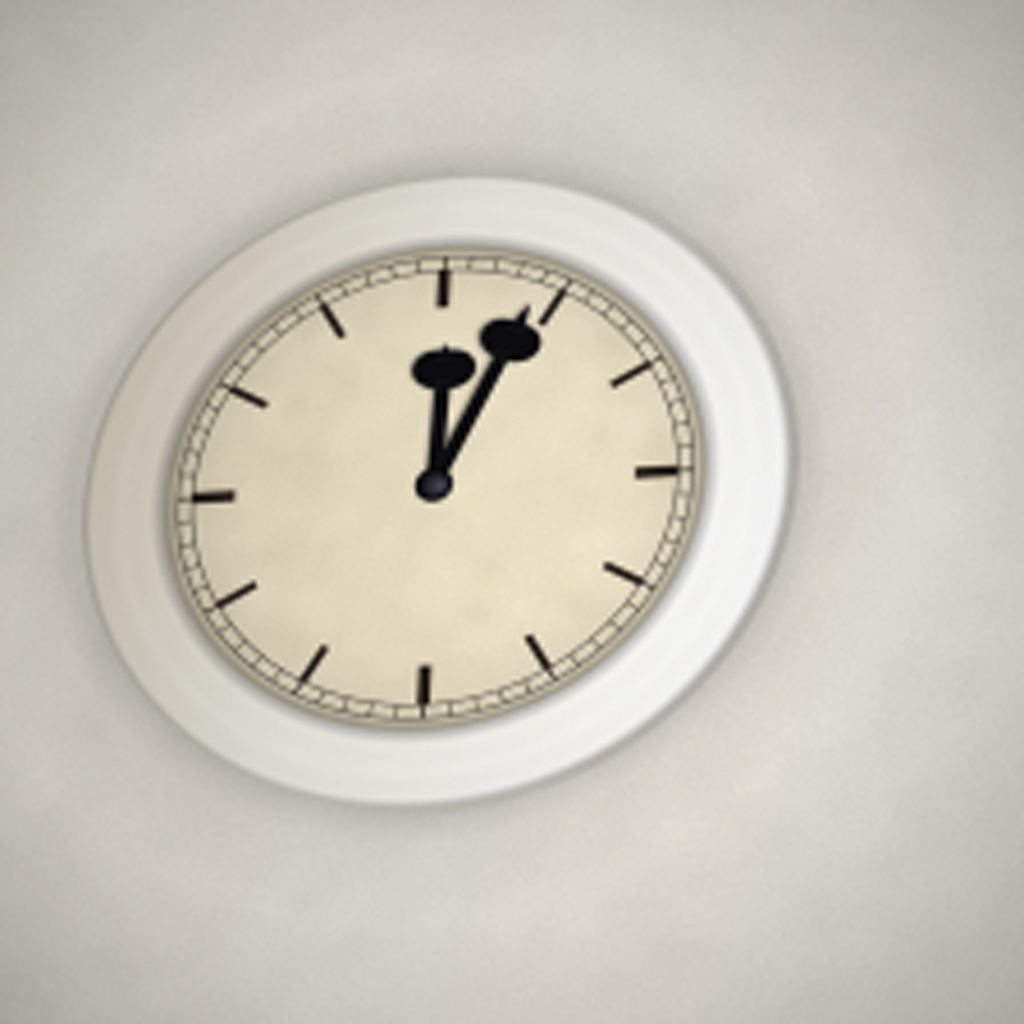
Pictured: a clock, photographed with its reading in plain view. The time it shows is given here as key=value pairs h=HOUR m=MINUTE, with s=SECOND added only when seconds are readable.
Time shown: h=12 m=4
